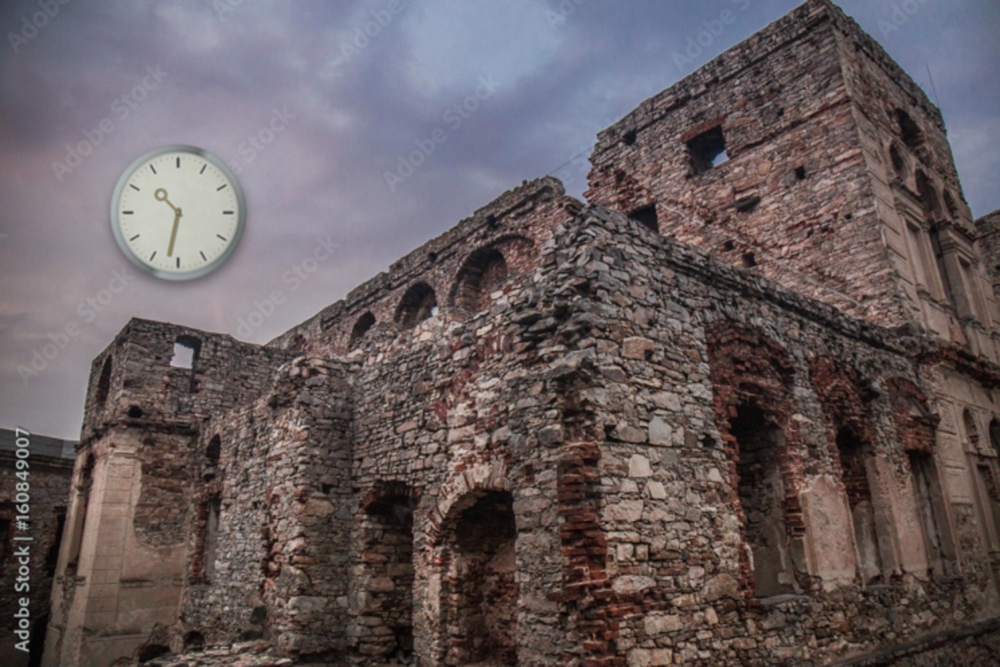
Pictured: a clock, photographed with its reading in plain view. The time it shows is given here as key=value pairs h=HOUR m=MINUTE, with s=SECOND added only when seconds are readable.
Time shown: h=10 m=32
